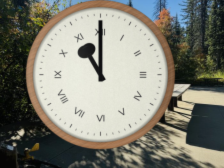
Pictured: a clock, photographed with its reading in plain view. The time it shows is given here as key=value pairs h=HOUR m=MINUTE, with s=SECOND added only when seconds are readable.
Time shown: h=11 m=0
